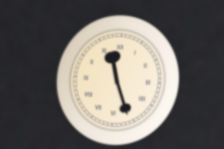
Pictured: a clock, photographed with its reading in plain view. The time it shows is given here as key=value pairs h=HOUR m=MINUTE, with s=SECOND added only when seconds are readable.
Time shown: h=11 m=26
